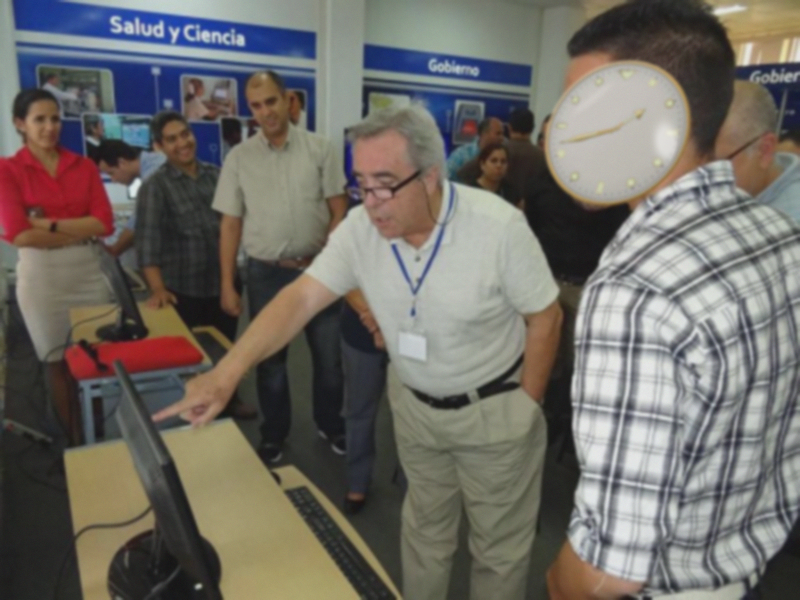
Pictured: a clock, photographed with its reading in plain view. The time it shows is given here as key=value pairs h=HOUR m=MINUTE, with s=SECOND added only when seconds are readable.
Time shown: h=1 m=42
